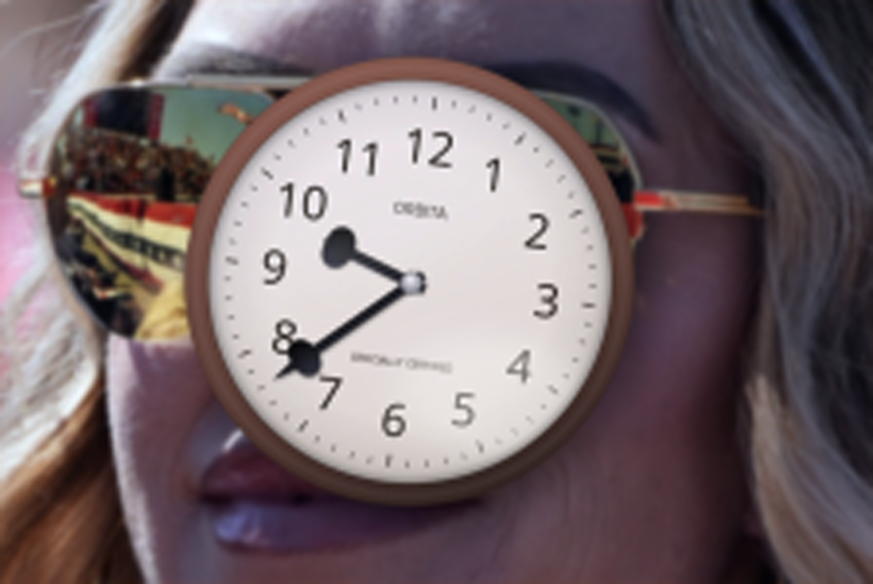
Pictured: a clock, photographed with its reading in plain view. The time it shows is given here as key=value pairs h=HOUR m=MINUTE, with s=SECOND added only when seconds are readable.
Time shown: h=9 m=38
